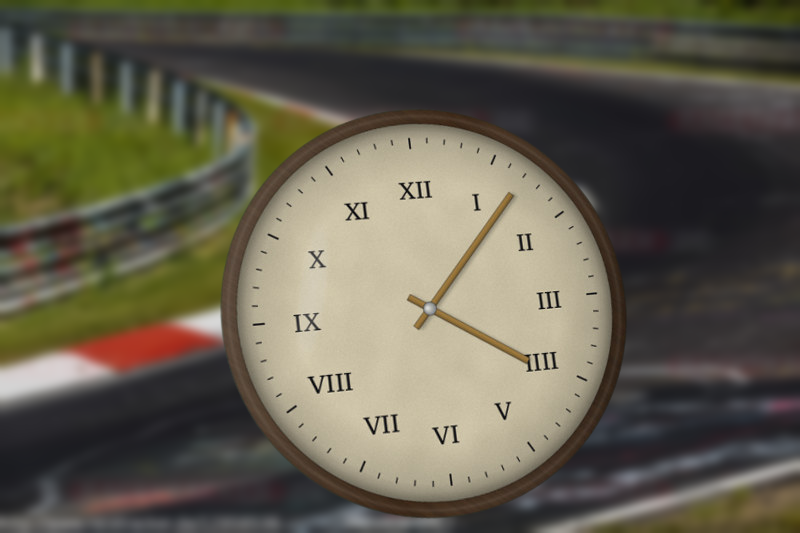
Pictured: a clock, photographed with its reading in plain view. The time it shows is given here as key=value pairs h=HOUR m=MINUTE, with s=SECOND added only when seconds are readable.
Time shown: h=4 m=7
